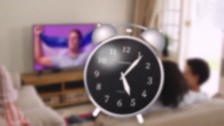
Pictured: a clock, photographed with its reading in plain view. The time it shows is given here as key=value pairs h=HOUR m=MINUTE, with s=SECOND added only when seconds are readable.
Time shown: h=5 m=6
